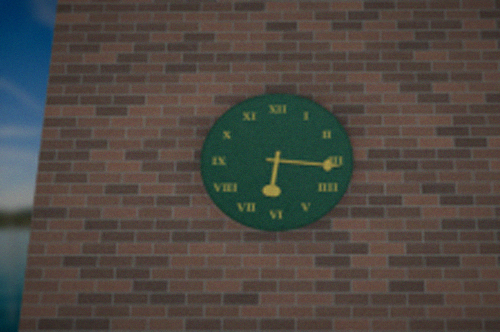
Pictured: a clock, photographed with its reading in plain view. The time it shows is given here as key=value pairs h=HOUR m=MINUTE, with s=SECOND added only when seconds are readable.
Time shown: h=6 m=16
